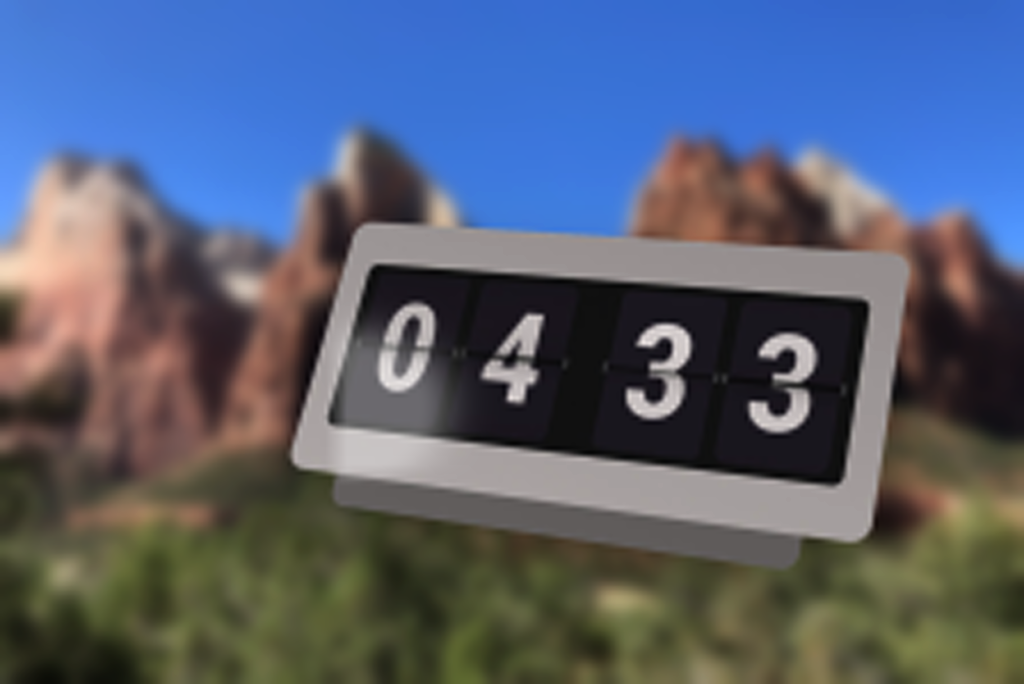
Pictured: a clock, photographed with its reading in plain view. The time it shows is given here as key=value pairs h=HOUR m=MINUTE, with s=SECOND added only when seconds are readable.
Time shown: h=4 m=33
